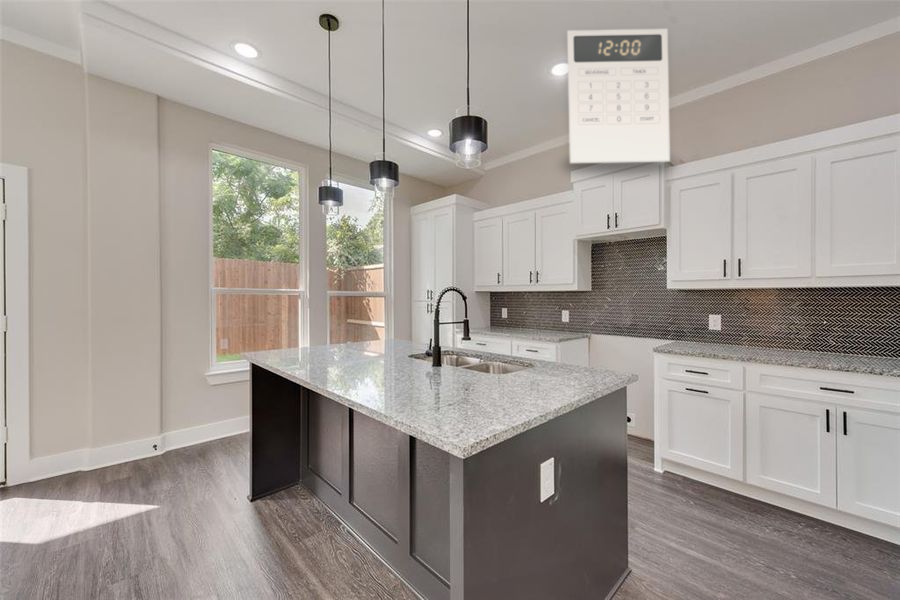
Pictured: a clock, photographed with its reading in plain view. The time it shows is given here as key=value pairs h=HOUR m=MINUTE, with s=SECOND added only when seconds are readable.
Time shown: h=12 m=0
